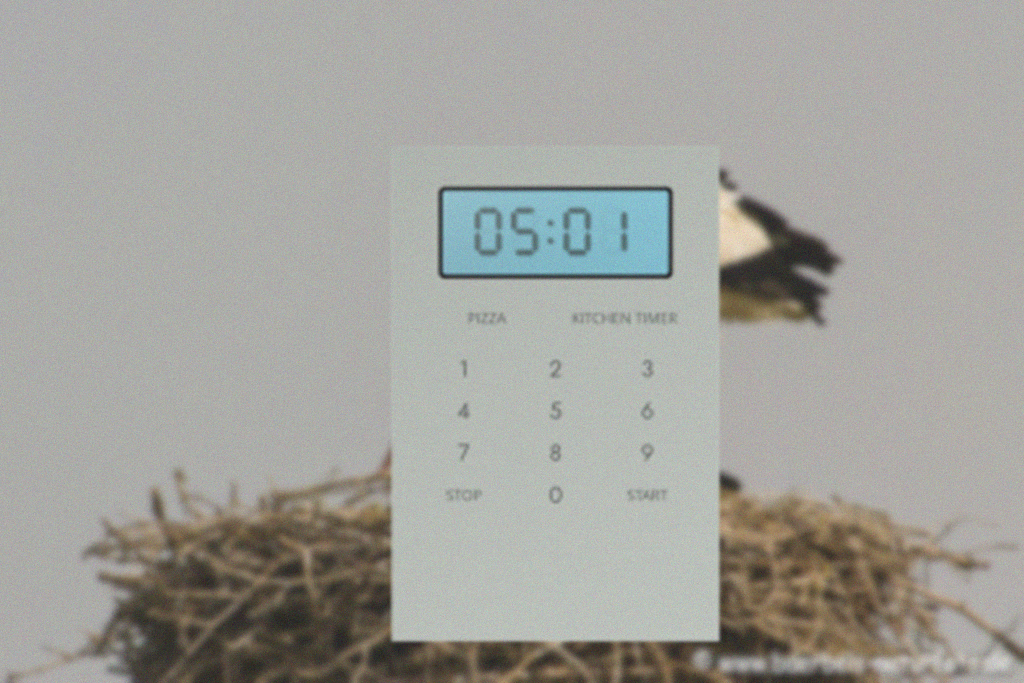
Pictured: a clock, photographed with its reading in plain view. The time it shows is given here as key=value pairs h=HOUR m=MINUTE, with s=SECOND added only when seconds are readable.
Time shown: h=5 m=1
